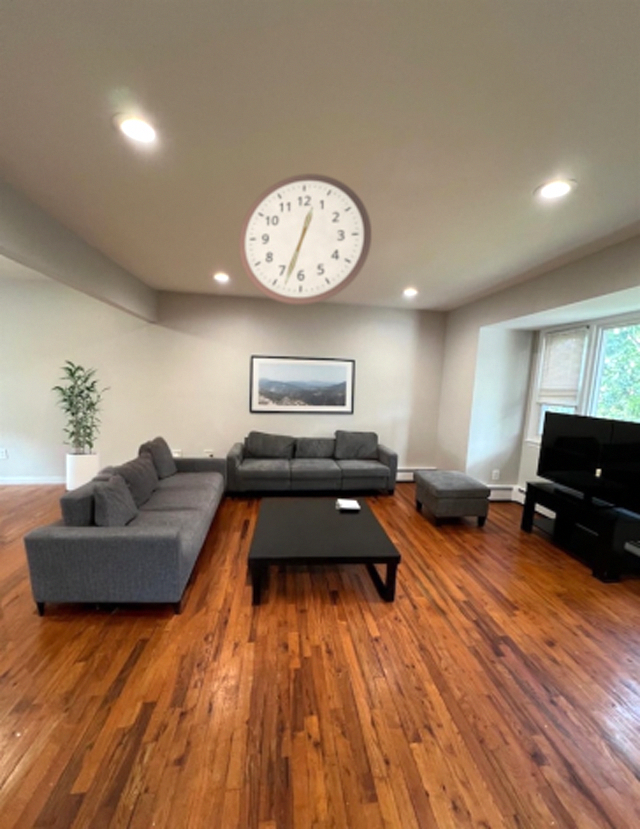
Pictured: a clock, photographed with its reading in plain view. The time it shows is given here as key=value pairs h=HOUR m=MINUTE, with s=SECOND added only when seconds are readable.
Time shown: h=12 m=33
